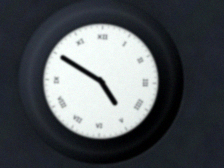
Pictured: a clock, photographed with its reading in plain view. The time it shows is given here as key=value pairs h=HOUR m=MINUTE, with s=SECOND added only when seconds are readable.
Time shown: h=4 m=50
